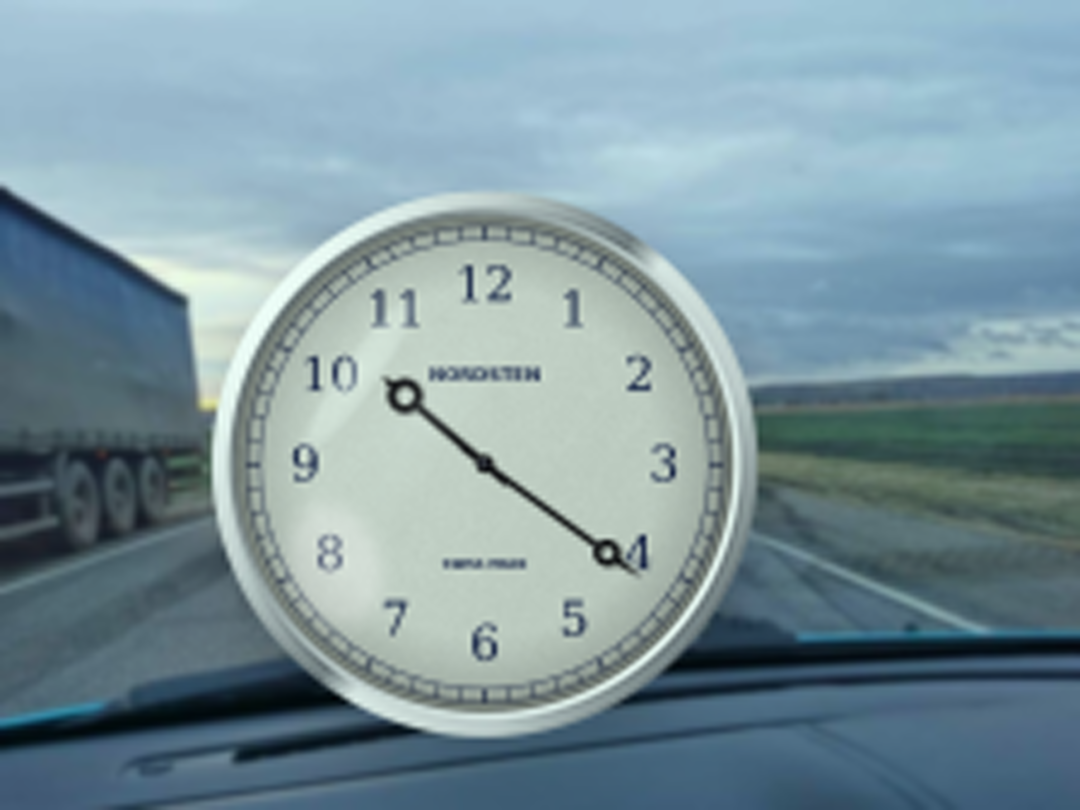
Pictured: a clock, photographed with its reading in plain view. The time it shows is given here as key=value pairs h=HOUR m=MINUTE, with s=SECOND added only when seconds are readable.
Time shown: h=10 m=21
